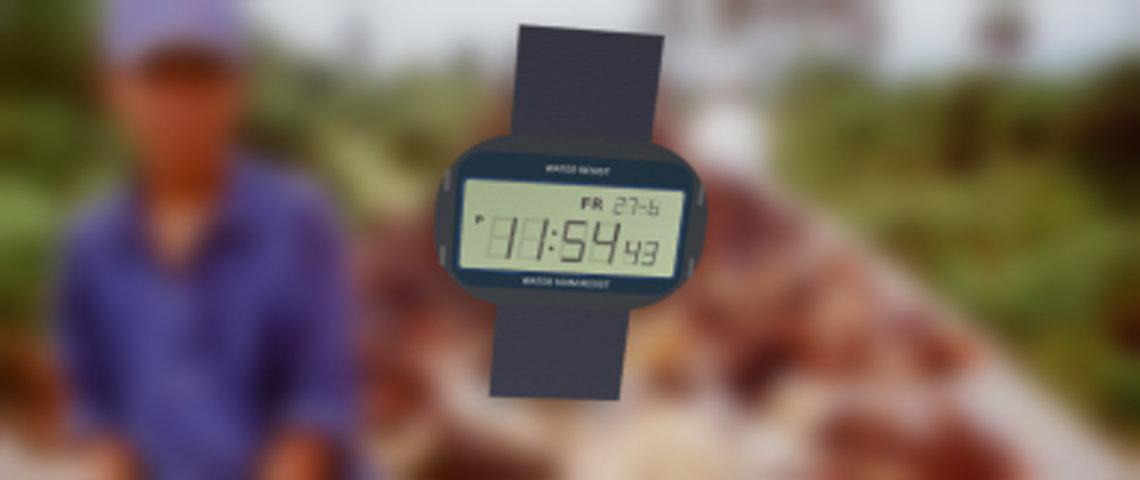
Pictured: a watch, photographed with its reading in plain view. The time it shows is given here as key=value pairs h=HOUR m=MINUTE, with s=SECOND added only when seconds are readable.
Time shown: h=11 m=54 s=43
